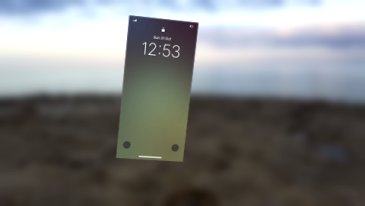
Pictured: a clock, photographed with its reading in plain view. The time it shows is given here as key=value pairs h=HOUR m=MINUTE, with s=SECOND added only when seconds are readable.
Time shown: h=12 m=53
